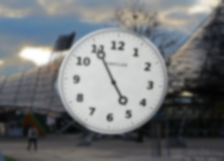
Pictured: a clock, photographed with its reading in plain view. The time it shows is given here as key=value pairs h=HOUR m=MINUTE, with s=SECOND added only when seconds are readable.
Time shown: h=4 m=55
